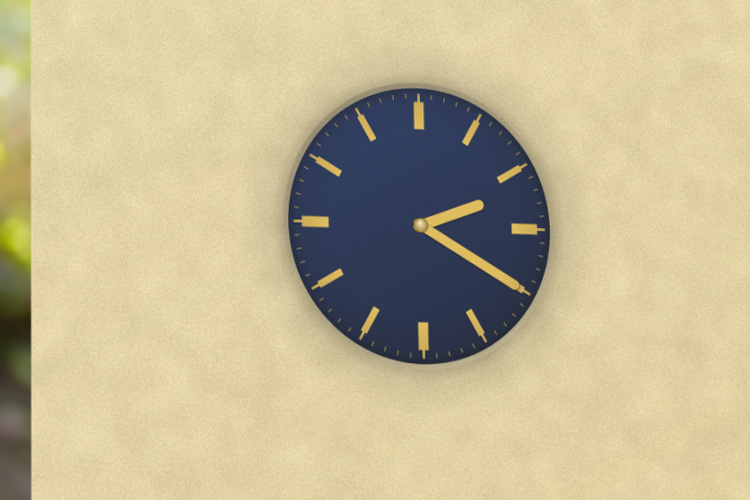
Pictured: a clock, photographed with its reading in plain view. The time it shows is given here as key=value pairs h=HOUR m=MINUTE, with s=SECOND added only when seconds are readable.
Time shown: h=2 m=20
